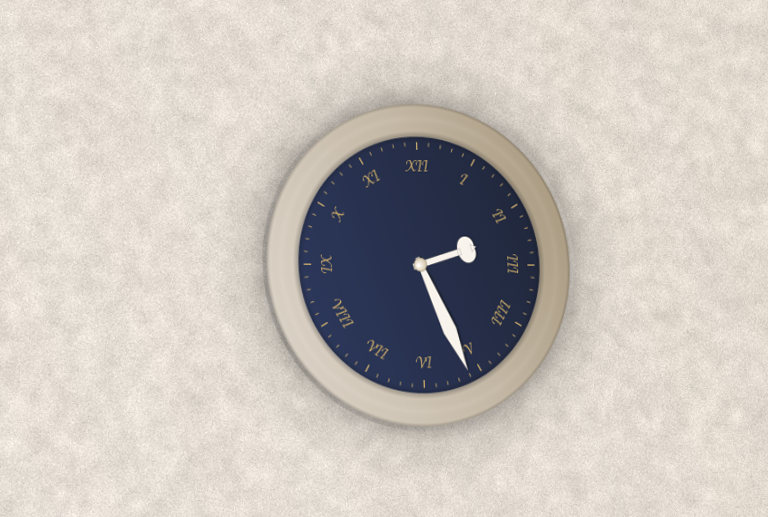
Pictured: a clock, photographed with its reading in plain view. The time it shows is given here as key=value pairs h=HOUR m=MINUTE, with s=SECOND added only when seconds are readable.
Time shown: h=2 m=26
